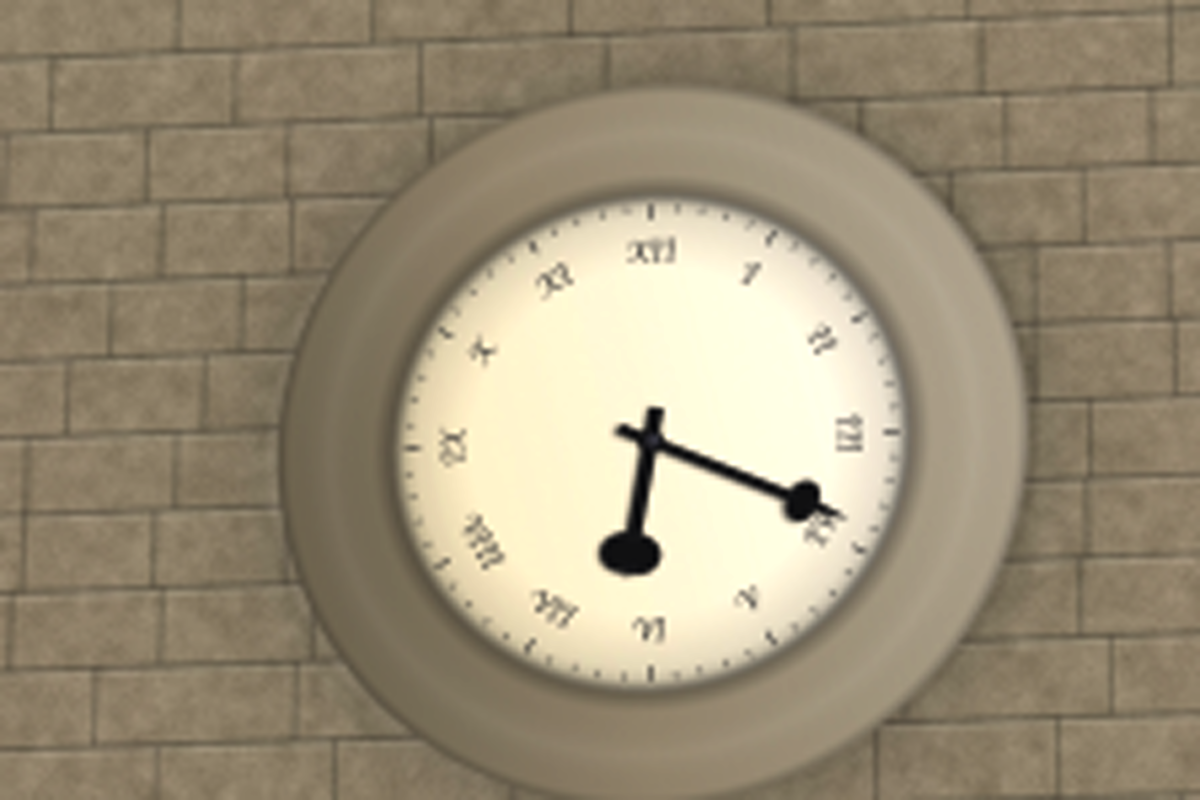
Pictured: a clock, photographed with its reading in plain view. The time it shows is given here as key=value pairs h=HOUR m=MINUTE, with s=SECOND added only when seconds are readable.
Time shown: h=6 m=19
